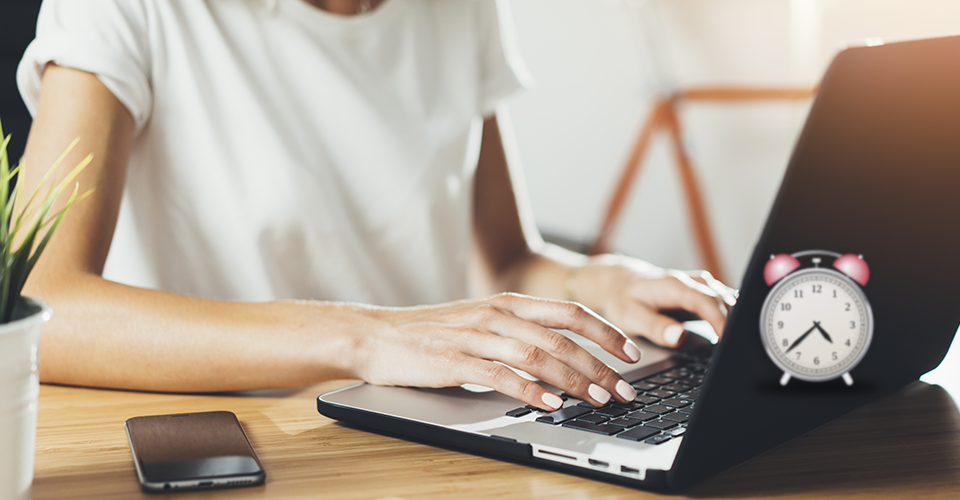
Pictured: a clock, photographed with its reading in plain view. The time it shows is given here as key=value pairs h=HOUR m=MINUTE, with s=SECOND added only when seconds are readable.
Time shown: h=4 m=38
